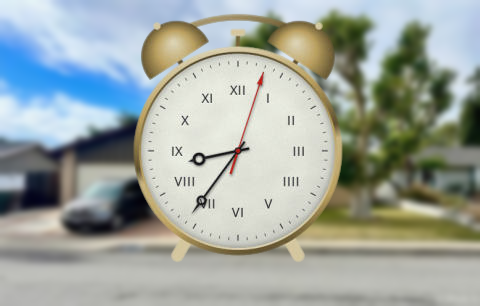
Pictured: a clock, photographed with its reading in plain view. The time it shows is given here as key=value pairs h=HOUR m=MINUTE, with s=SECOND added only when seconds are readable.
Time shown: h=8 m=36 s=3
